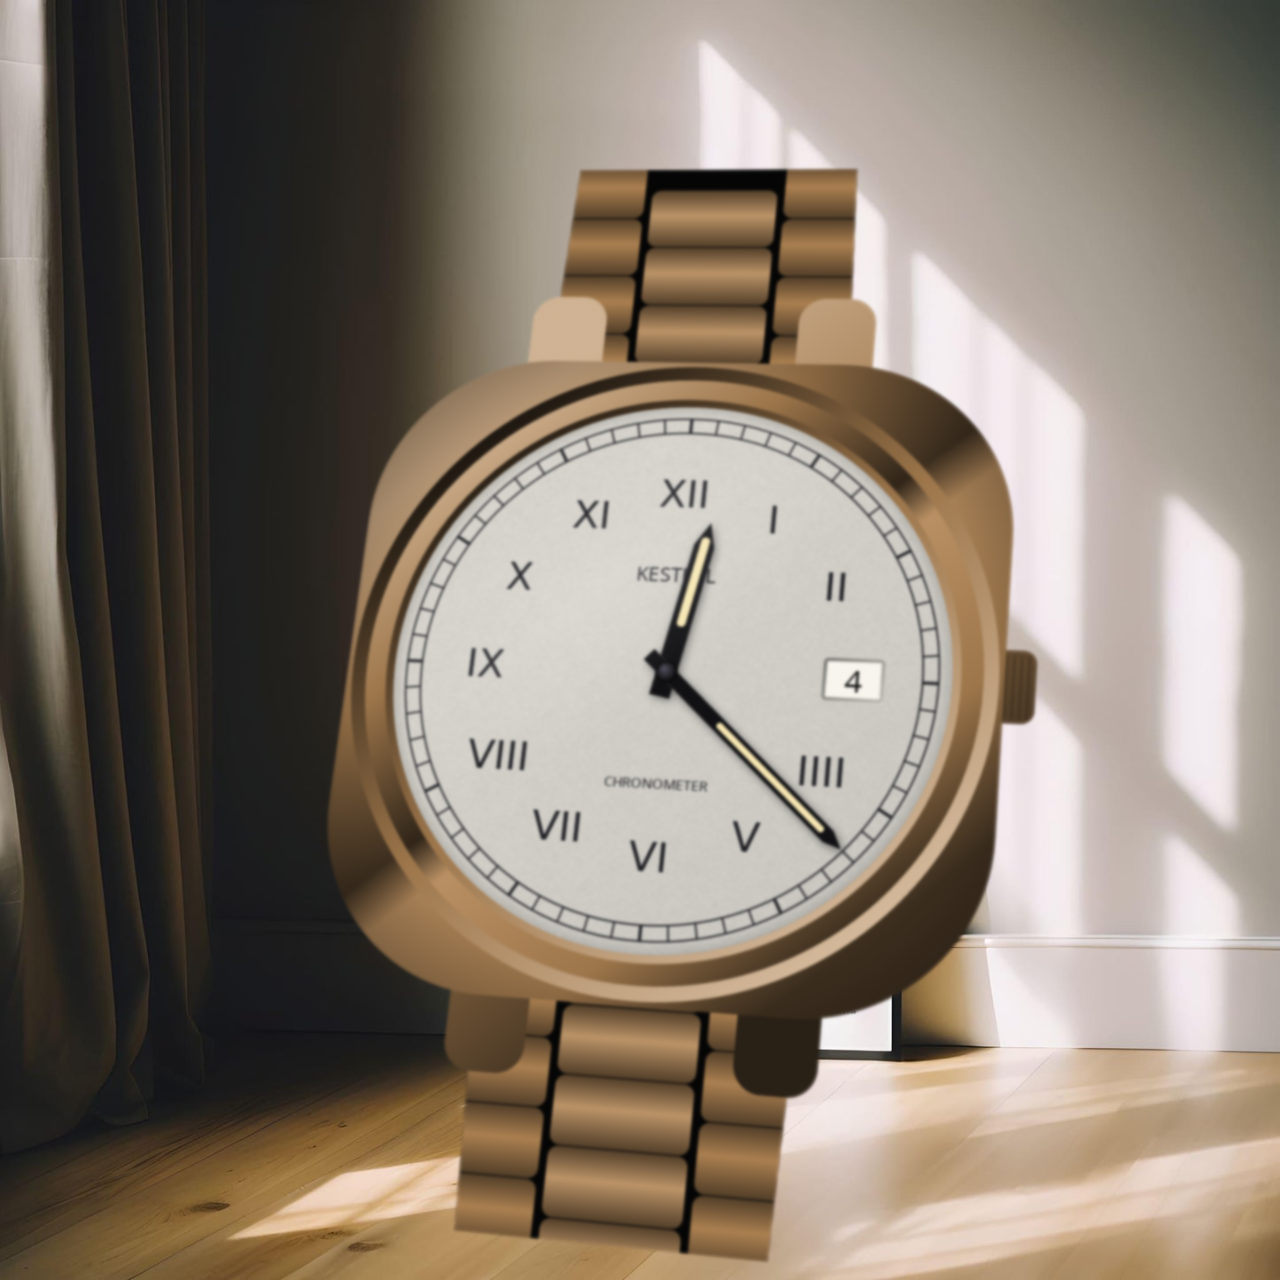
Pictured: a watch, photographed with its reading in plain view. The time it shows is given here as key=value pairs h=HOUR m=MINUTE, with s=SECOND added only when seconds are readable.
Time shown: h=12 m=22
